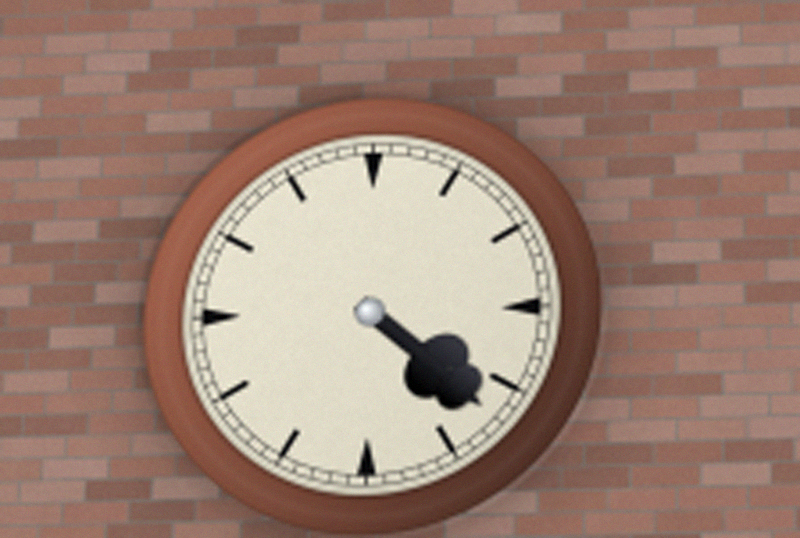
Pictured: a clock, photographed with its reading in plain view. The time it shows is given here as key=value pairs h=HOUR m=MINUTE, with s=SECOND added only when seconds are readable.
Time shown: h=4 m=22
